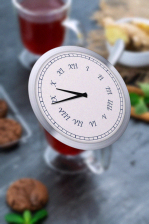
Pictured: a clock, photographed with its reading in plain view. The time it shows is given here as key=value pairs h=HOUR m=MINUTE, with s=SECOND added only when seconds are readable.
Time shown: h=9 m=44
